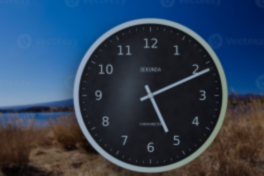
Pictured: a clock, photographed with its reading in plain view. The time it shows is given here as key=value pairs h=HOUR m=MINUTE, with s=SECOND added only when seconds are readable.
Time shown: h=5 m=11
